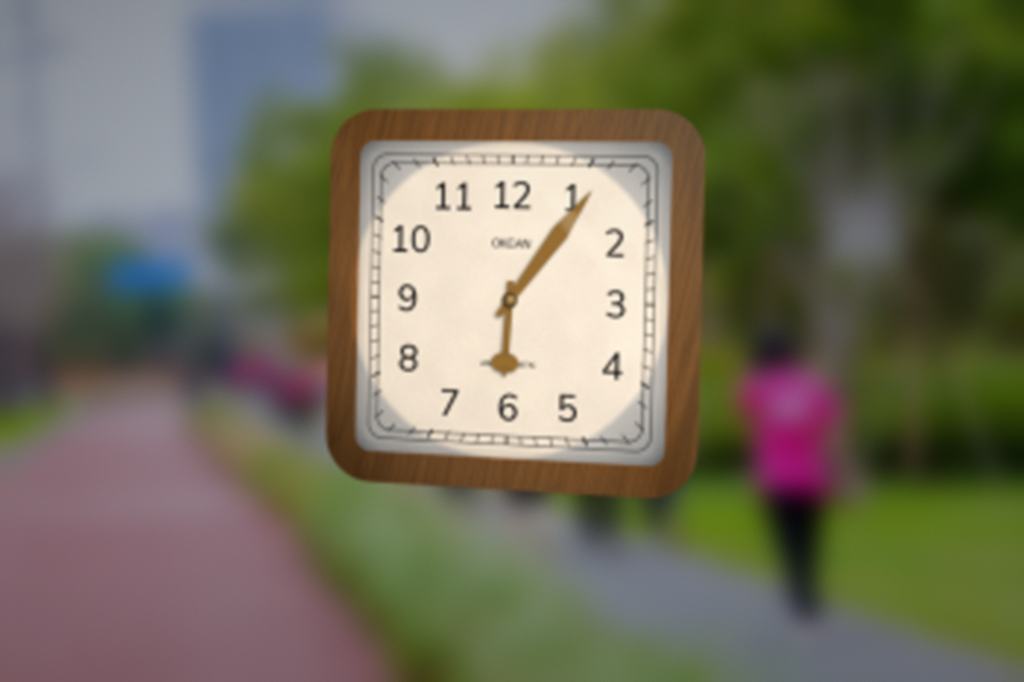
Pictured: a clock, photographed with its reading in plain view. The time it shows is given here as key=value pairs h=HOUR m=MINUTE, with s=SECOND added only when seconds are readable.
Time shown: h=6 m=6
